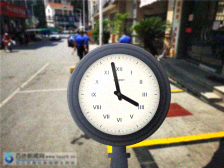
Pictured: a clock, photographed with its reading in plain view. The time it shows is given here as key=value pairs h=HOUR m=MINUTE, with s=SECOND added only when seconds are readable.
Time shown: h=3 m=58
